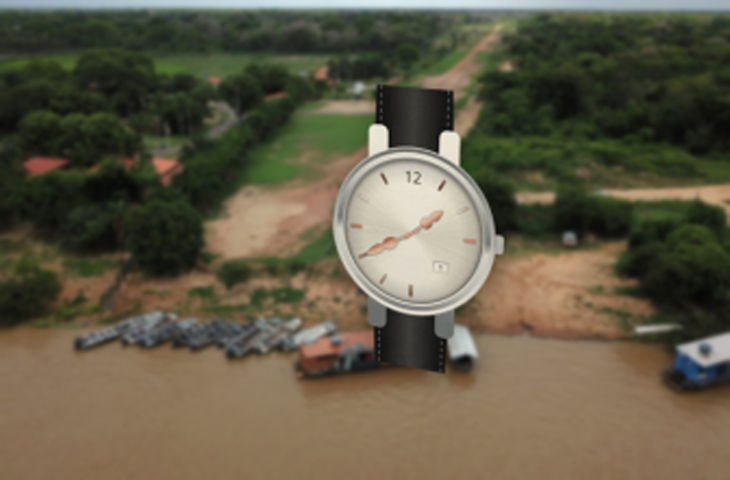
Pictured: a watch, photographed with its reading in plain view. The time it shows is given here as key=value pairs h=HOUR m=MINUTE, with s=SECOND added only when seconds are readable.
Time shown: h=1 m=40
